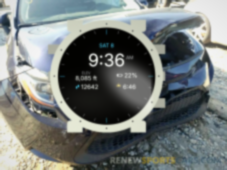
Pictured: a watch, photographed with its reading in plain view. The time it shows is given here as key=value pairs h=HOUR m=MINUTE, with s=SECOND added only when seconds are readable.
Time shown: h=9 m=36
